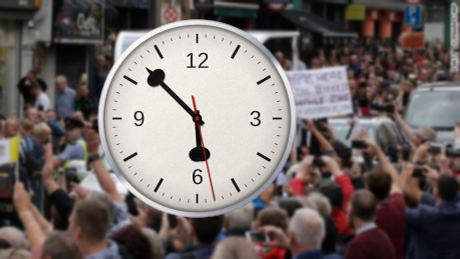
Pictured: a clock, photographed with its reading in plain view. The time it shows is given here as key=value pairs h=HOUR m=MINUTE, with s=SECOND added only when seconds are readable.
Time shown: h=5 m=52 s=28
